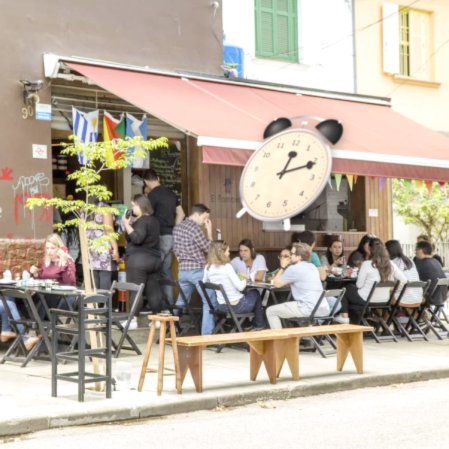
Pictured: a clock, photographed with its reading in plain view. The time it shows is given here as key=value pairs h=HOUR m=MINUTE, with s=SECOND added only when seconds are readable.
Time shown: h=12 m=11
